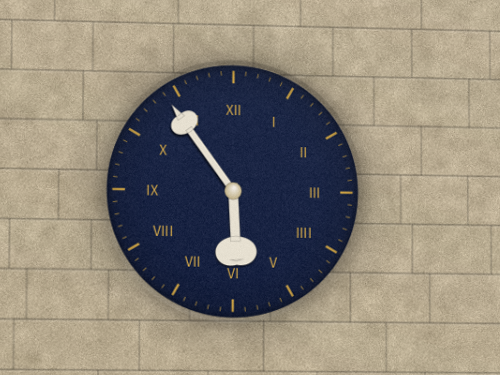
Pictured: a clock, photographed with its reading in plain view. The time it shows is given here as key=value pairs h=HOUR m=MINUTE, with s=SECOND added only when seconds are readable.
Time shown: h=5 m=54
